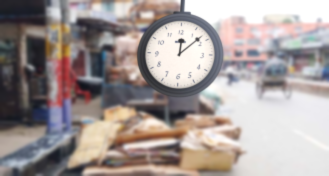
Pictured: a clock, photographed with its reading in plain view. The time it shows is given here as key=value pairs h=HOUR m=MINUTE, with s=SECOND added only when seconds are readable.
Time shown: h=12 m=8
